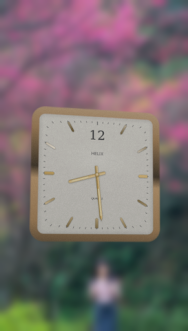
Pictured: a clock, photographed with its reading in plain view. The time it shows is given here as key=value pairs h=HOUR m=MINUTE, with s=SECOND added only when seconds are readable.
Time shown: h=8 m=29
